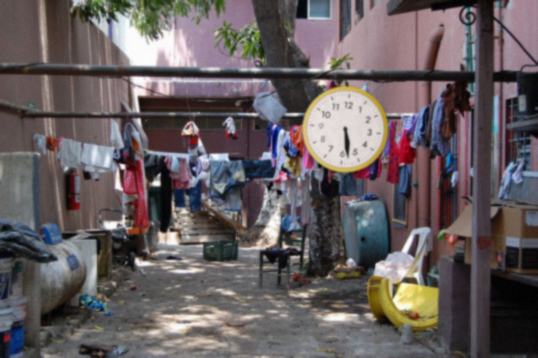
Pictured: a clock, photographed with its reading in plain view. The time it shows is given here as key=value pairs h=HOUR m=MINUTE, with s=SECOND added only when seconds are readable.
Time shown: h=5 m=28
